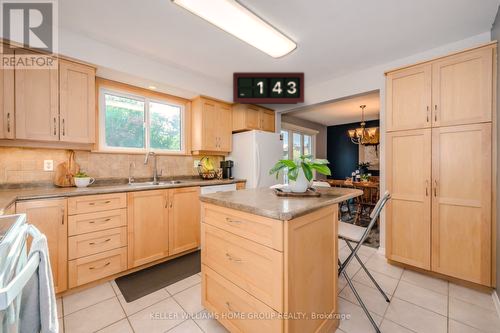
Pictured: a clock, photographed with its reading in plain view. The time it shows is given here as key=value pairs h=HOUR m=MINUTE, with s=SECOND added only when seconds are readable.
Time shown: h=1 m=43
